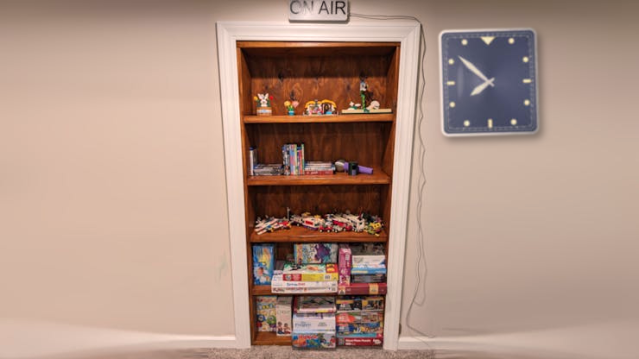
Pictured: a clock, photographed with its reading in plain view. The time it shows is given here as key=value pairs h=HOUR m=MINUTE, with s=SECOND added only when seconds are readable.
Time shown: h=7 m=52
